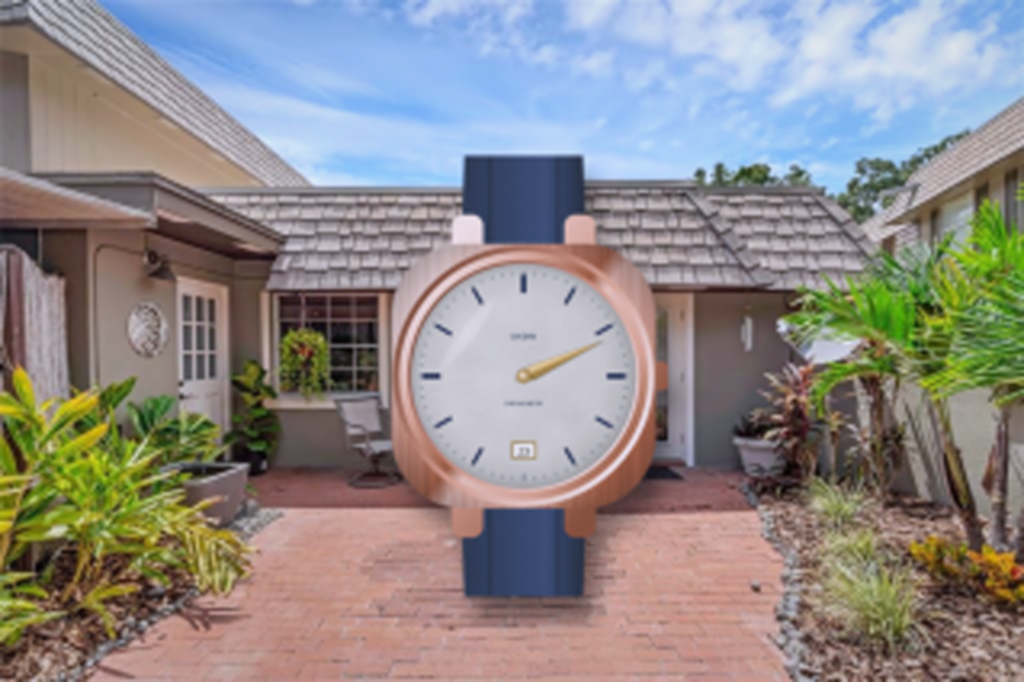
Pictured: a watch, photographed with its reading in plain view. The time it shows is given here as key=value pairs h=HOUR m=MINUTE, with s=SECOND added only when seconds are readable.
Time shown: h=2 m=11
